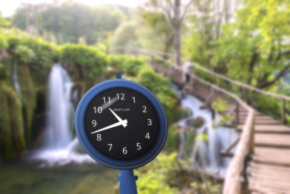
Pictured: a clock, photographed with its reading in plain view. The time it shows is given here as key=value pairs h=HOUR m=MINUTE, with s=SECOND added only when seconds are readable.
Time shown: h=10 m=42
